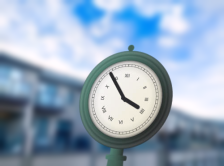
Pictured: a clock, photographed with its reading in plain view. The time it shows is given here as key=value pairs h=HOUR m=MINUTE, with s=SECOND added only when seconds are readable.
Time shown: h=3 m=54
